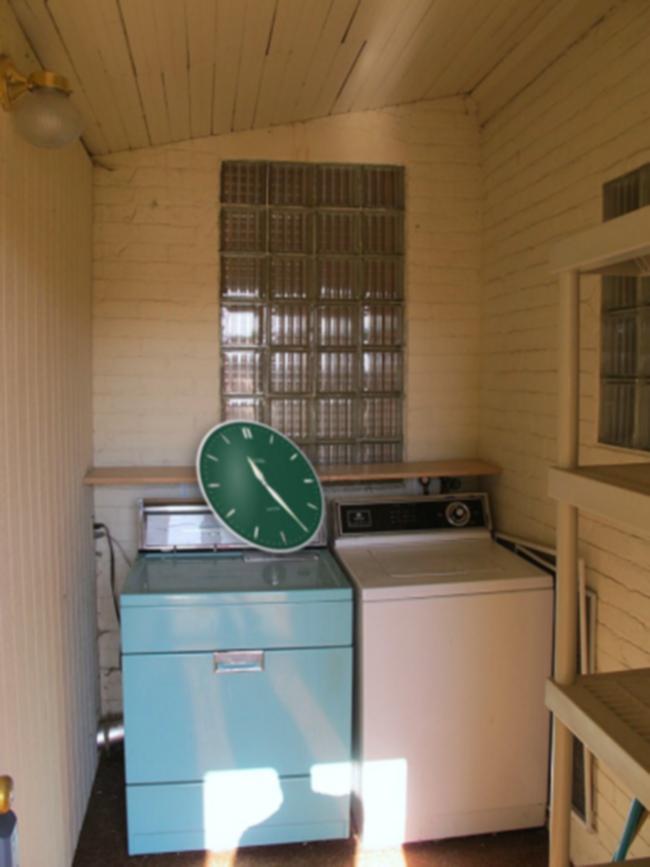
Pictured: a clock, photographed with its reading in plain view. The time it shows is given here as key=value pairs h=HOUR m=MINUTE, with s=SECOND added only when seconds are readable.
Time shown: h=11 m=25
